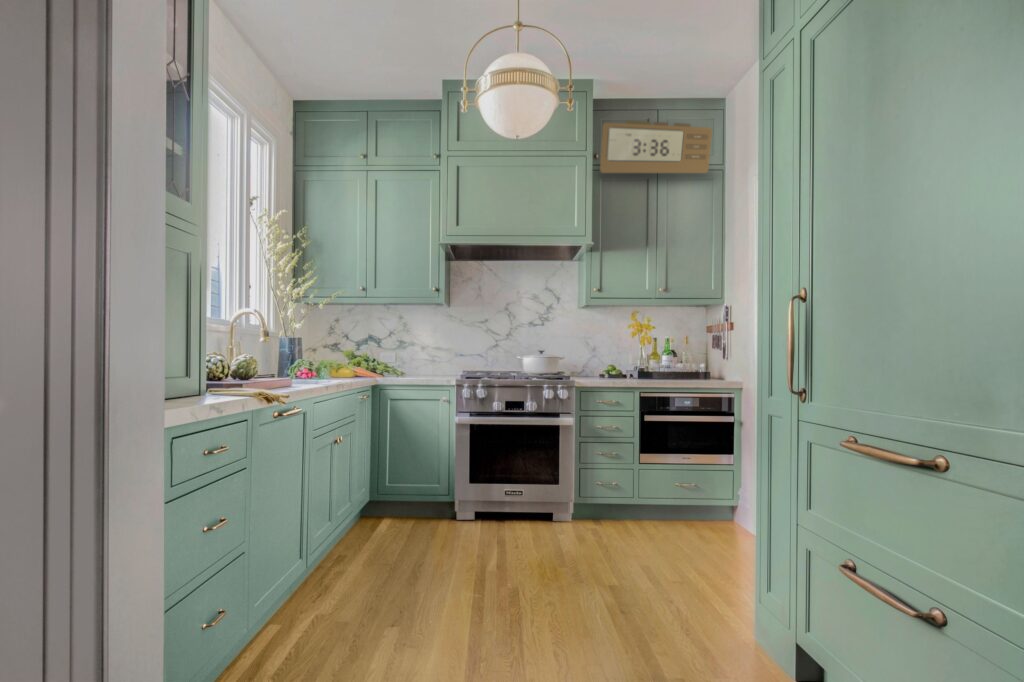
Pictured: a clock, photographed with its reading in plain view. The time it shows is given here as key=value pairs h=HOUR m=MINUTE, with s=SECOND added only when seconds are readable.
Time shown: h=3 m=36
